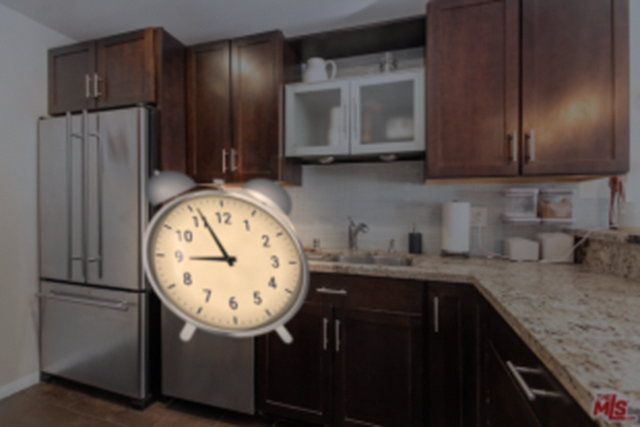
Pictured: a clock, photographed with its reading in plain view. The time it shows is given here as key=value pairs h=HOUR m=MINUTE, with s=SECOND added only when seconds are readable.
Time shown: h=8 m=56
